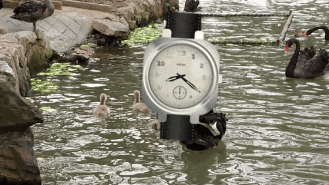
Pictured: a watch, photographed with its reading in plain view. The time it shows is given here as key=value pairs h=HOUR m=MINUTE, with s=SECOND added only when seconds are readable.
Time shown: h=8 m=21
